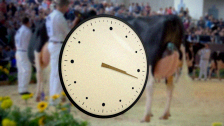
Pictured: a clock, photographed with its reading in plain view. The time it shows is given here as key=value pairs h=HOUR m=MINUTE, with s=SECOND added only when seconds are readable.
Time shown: h=3 m=17
